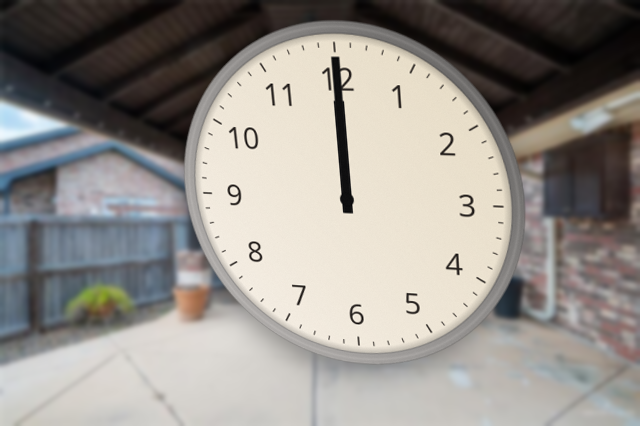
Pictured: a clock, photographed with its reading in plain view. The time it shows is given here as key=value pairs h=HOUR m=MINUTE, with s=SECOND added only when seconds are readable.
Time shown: h=12 m=0
